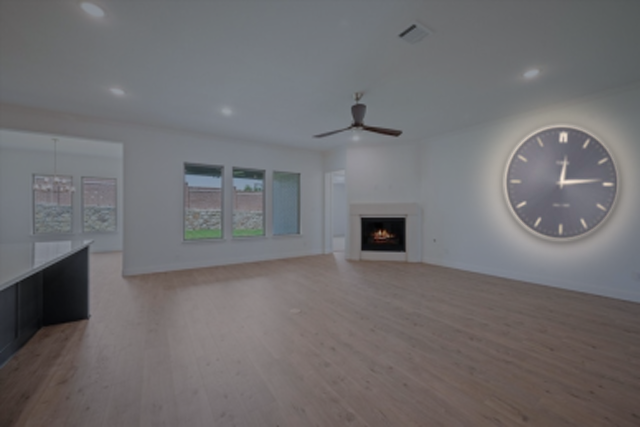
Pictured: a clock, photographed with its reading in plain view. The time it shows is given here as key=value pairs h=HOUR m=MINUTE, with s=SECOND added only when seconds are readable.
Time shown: h=12 m=14
